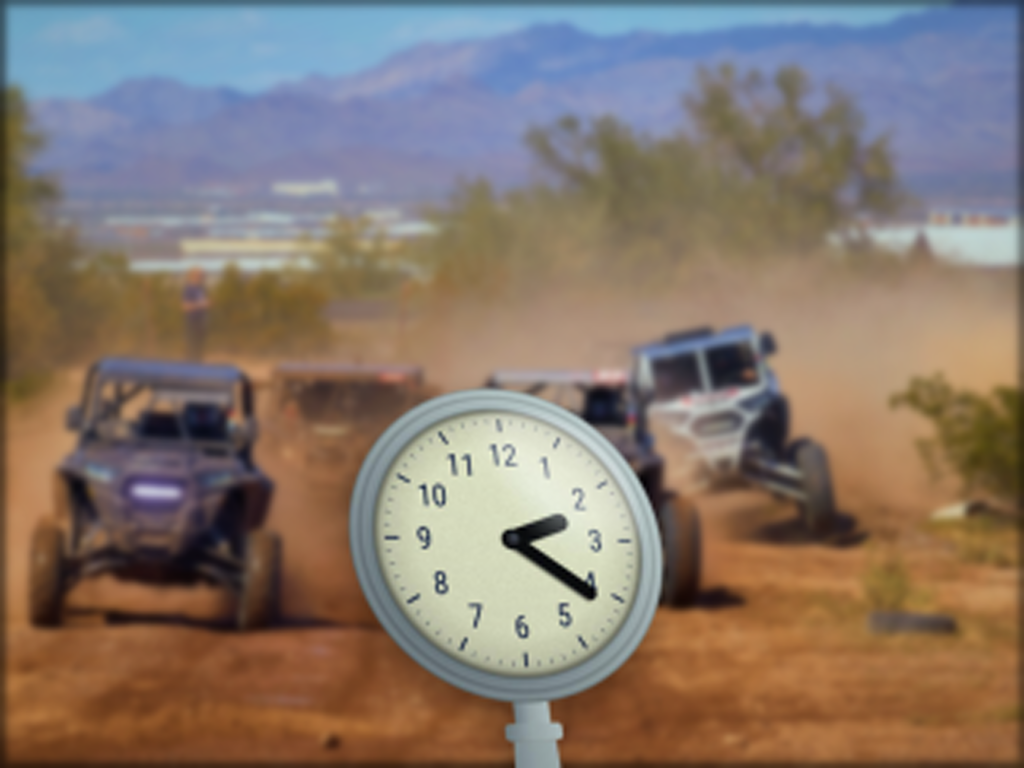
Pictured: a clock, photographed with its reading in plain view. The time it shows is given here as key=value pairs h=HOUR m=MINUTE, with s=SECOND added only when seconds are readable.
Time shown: h=2 m=21
